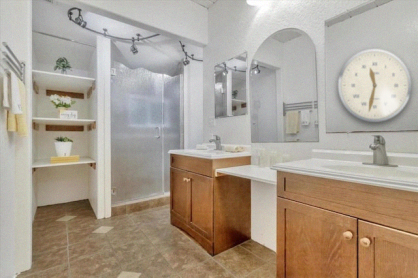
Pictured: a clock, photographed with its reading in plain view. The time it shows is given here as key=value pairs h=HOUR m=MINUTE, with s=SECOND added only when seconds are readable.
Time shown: h=11 m=32
